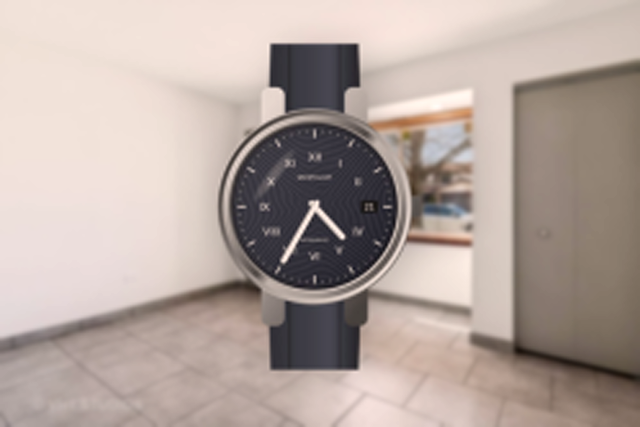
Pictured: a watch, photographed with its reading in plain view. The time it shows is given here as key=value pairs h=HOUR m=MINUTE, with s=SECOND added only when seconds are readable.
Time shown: h=4 m=35
